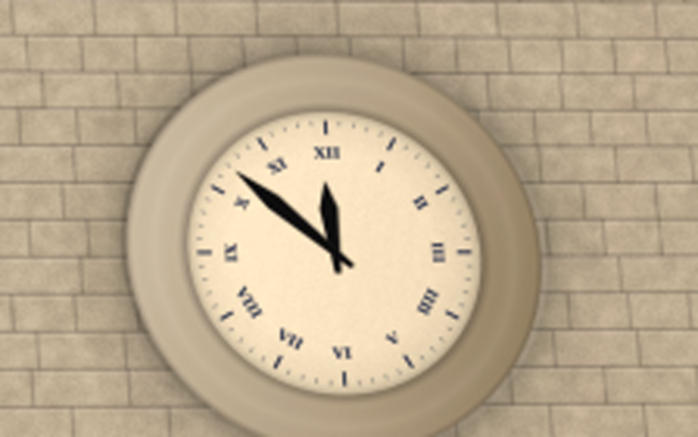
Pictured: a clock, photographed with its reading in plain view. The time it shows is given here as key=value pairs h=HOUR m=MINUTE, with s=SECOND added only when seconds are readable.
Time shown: h=11 m=52
